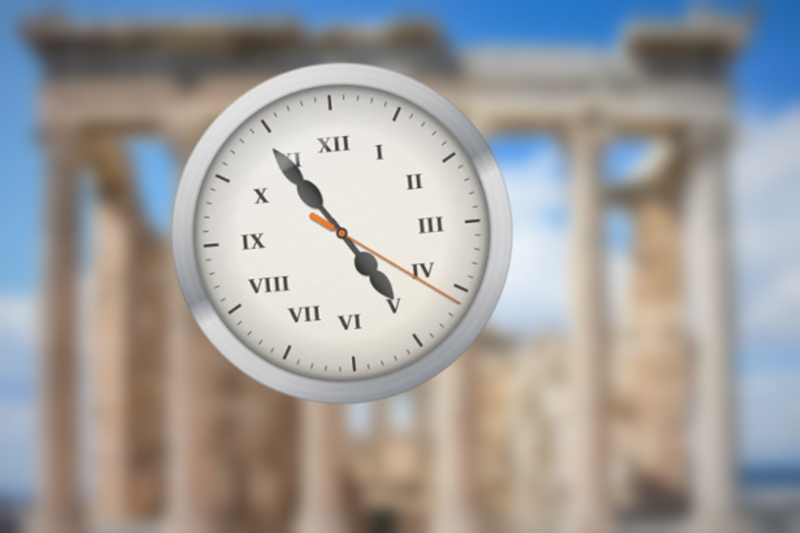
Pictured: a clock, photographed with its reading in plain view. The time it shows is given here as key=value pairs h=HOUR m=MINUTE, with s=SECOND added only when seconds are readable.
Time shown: h=4 m=54 s=21
